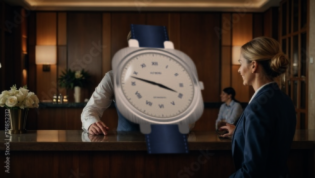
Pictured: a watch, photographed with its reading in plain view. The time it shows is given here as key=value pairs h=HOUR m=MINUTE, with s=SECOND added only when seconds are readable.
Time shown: h=3 m=48
